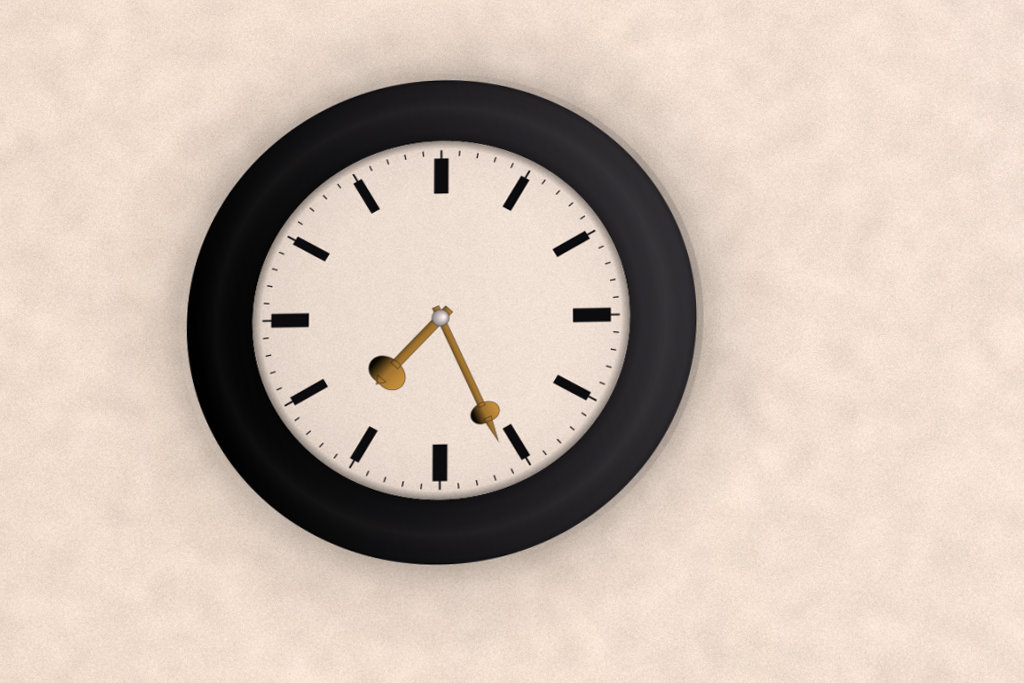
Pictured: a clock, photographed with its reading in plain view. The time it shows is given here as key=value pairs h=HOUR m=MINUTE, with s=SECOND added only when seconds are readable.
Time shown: h=7 m=26
